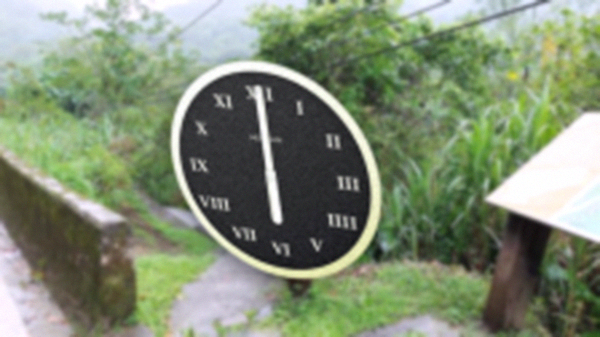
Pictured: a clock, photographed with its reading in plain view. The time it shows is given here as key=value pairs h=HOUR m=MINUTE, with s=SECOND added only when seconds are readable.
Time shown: h=6 m=0
